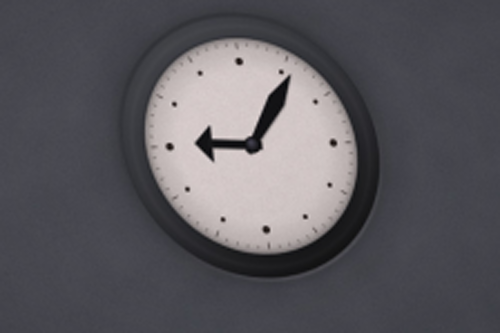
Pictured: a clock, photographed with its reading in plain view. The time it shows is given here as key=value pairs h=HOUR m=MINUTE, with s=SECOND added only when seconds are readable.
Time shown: h=9 m=6
